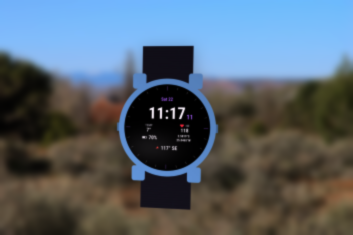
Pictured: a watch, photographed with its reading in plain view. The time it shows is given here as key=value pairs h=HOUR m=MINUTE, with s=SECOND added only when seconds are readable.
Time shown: h=11 m=17
